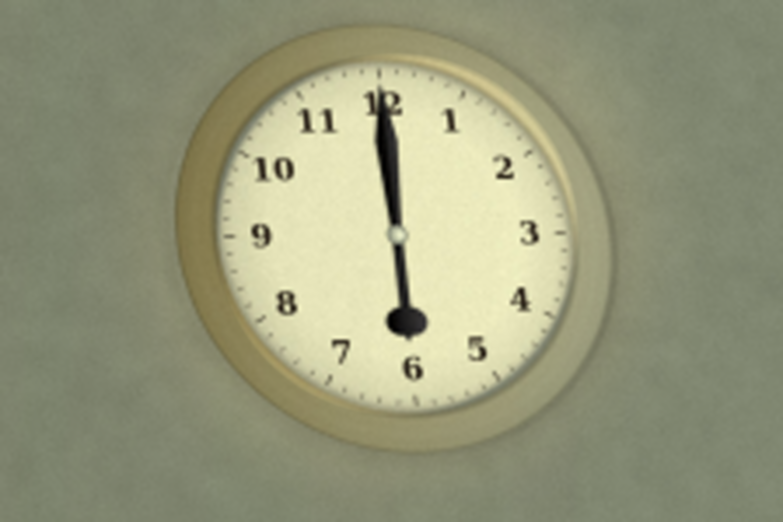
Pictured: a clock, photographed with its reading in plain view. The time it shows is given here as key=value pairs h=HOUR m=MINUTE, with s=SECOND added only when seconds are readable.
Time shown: h=6 m=0
